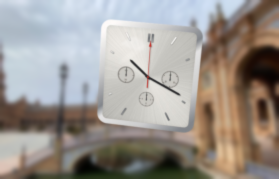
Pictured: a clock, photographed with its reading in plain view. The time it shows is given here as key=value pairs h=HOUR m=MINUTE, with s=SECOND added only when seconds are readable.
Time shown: h=10 m=19
